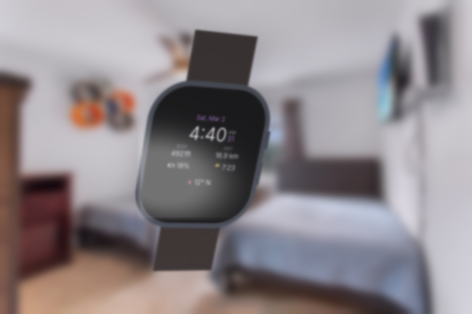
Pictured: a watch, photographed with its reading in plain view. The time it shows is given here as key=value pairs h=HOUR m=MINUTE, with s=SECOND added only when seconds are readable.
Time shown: h=4 m=40
